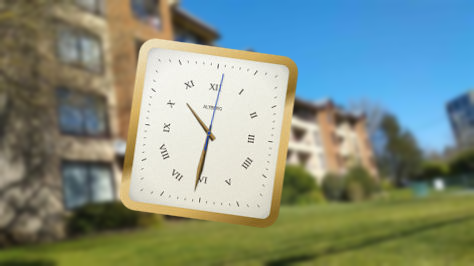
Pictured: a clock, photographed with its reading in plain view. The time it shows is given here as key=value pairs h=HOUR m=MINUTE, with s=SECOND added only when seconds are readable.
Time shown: h=10 m=31 s=1
